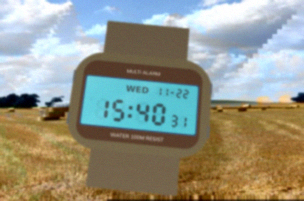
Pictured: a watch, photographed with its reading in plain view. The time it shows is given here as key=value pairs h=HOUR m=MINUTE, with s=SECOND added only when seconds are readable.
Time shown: h=15 m=40 s=31
